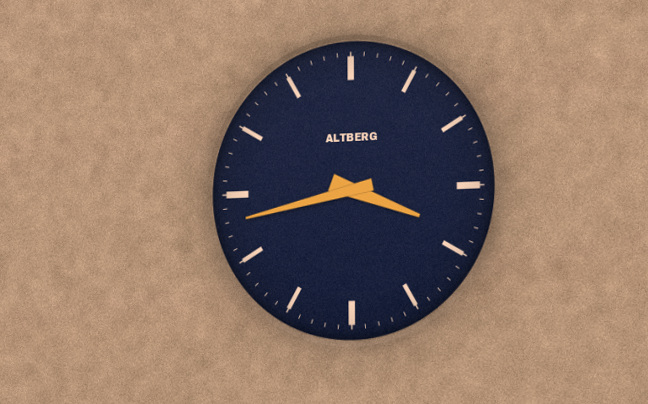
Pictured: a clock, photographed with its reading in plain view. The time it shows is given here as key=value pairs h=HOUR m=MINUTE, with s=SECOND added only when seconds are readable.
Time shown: h=3 m=43
